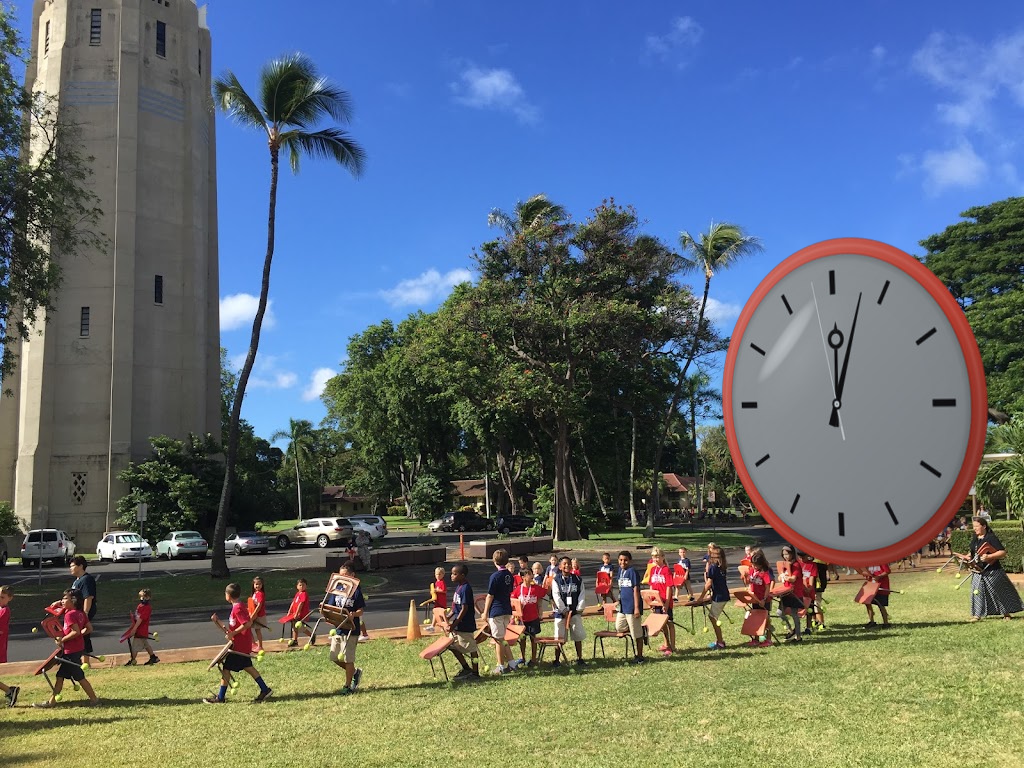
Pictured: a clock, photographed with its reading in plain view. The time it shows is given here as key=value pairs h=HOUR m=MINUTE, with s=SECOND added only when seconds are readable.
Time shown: h=12 m=2 s=58
